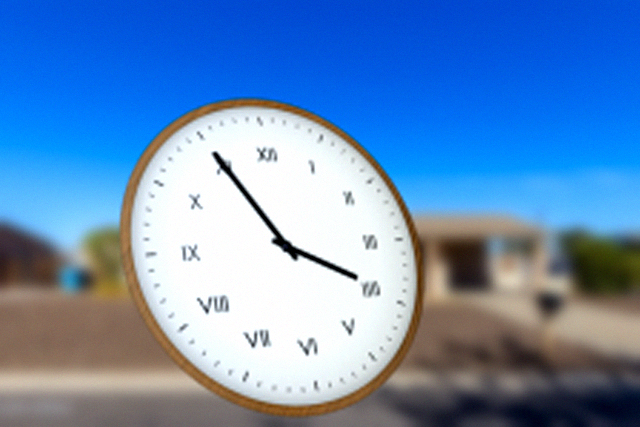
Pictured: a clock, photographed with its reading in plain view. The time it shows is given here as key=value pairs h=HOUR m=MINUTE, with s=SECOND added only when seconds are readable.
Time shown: h=3 m=55
